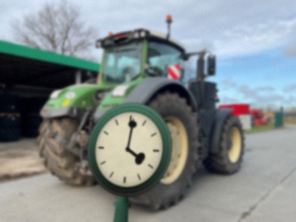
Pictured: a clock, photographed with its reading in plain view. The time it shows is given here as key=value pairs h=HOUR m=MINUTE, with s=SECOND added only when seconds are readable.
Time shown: h=4 m=1
